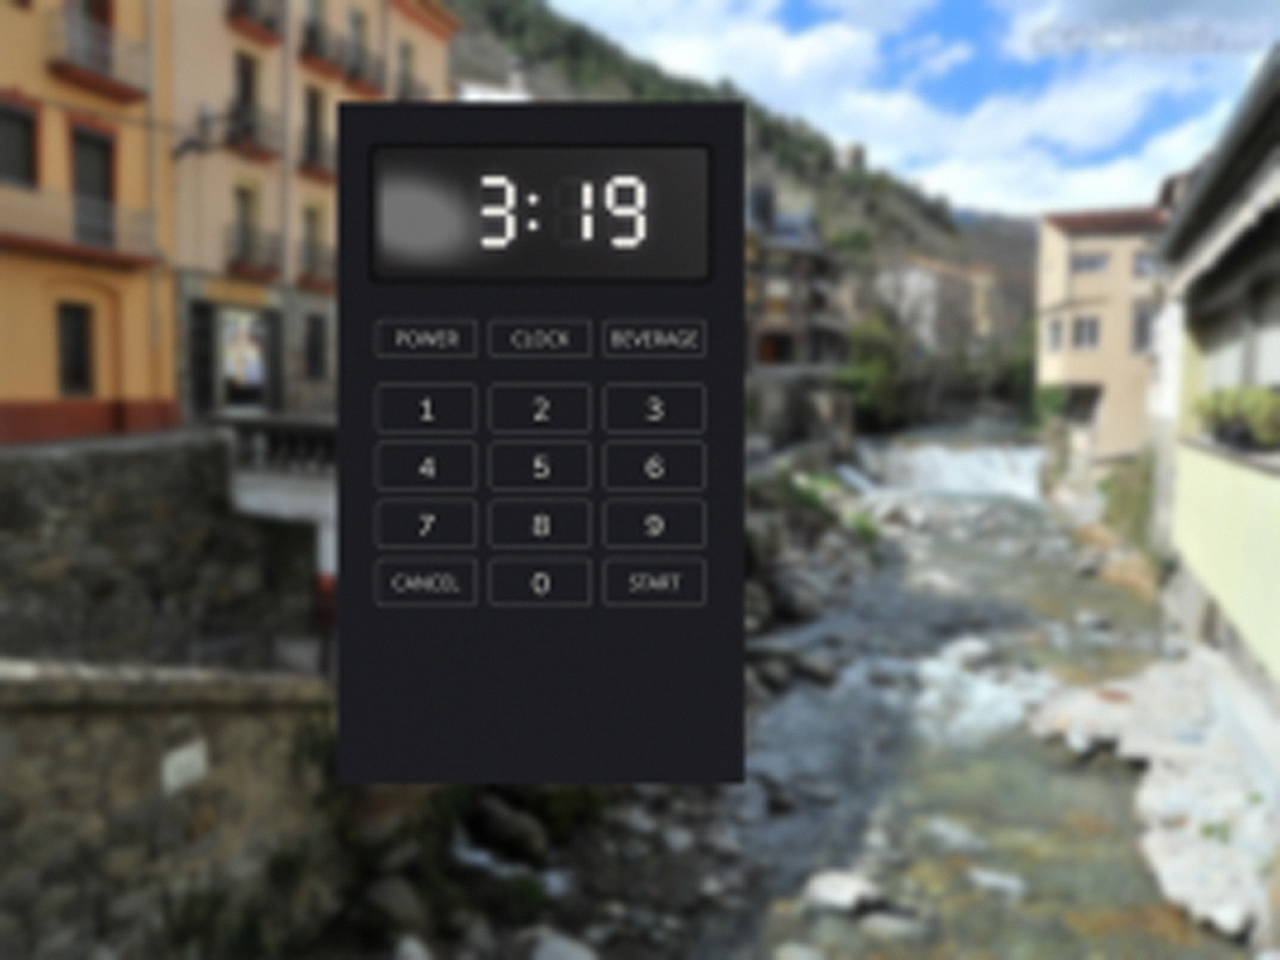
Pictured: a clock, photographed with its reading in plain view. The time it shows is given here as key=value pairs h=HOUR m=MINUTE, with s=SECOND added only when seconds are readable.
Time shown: h=3 m=19
